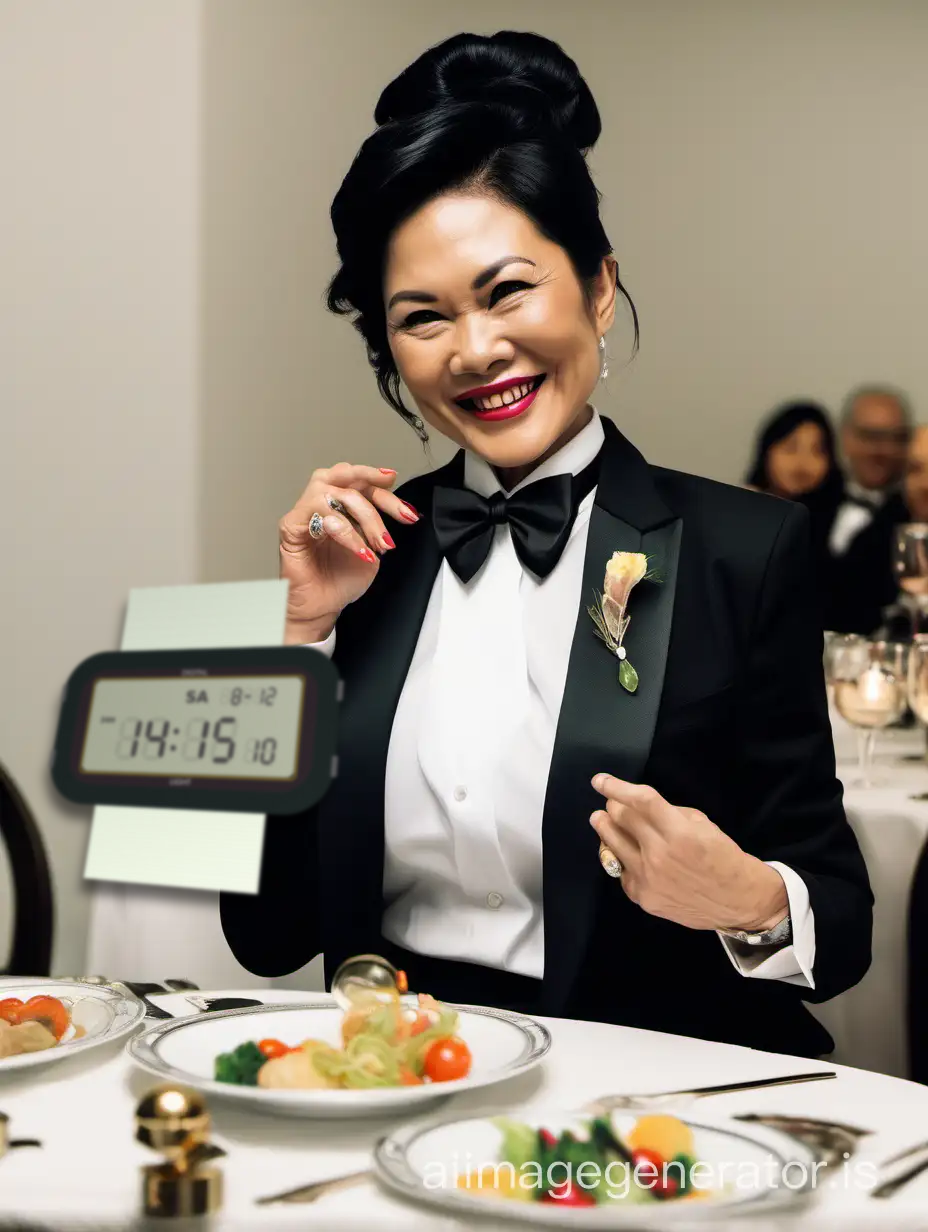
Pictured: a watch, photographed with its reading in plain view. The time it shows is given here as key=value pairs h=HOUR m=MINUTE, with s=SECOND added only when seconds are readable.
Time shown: h=14 m=15 s=10
